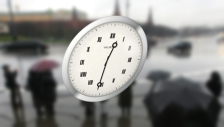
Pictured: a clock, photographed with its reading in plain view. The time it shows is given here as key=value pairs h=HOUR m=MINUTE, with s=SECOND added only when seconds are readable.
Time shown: h=12 m=31
